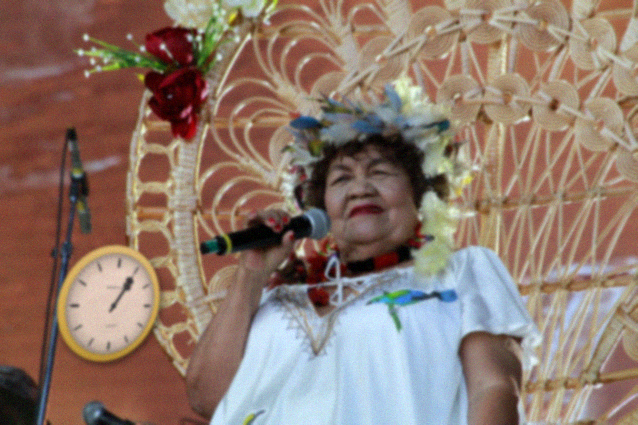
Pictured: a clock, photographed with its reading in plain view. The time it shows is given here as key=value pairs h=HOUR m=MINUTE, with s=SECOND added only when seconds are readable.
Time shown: h=1 m=5
